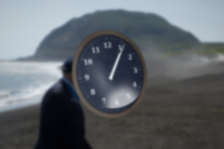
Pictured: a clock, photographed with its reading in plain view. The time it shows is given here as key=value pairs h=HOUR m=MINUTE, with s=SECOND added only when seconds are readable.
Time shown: h=1 m=6
